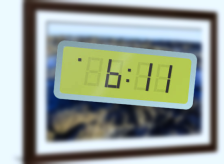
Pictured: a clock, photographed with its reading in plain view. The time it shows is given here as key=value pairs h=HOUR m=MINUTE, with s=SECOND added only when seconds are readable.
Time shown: h=6 m=11
